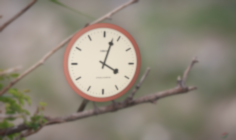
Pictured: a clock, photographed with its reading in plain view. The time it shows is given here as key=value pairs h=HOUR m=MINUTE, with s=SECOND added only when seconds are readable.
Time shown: h=4 m=3
